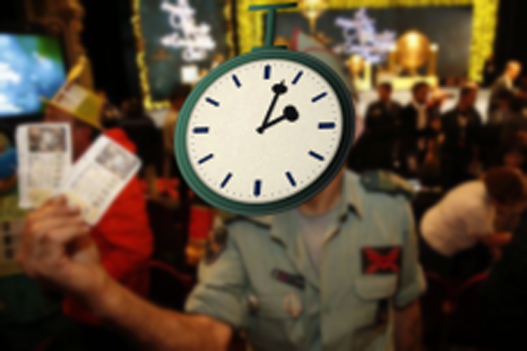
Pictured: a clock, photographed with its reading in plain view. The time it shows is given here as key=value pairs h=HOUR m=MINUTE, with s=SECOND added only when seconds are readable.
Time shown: h=2 m=3
